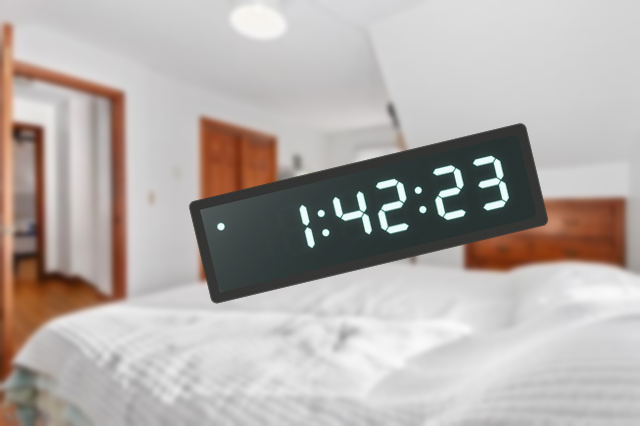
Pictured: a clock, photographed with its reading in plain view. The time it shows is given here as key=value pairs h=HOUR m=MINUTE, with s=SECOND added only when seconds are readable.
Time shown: h=1 m=42 s=23
